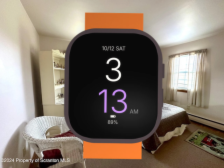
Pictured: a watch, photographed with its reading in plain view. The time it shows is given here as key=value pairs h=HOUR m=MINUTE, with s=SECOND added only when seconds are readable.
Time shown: h=3 m=13
